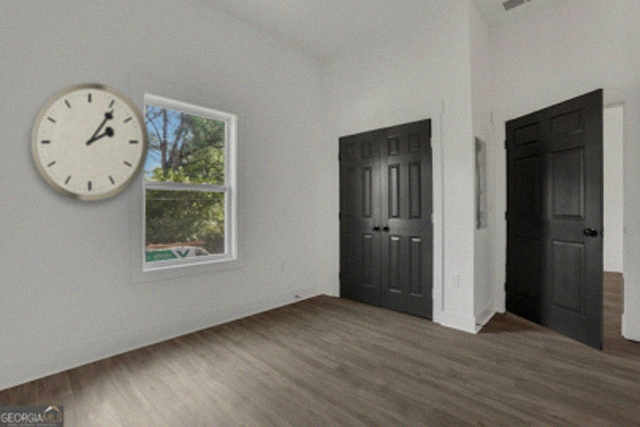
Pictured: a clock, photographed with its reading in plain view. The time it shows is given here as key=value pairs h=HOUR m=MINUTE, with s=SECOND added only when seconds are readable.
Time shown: h=2 m=6
